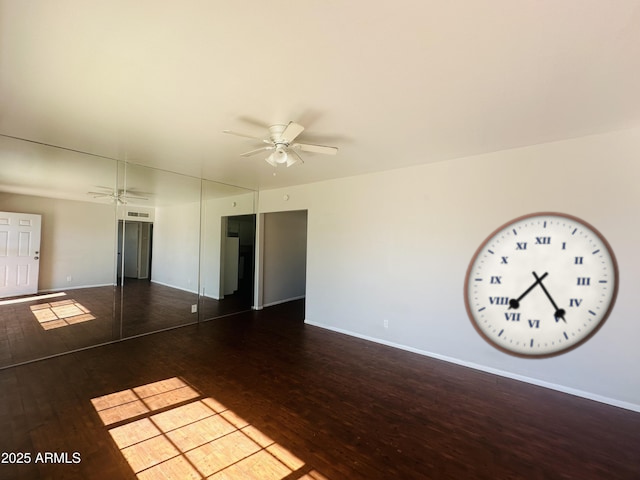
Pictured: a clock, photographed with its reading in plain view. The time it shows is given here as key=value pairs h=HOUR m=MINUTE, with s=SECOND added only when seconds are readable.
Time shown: h=7 m=24
